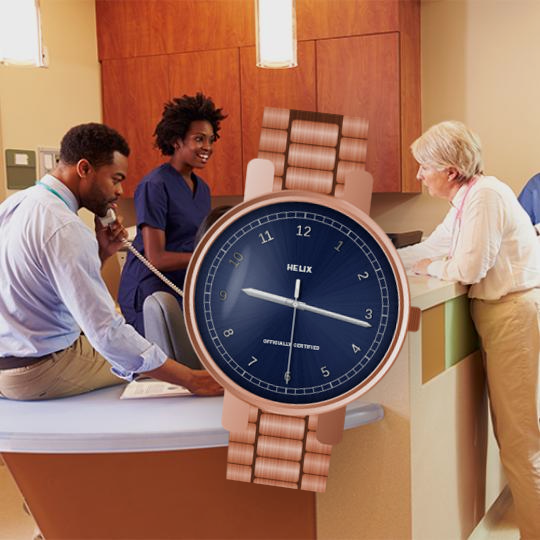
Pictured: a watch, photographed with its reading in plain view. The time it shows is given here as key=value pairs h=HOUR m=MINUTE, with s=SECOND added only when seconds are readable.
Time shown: h=9 m=16 s=30
